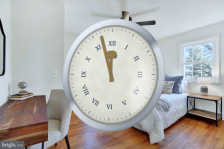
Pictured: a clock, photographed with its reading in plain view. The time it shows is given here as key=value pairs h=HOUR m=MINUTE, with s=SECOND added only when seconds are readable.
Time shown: h=11 m=57
